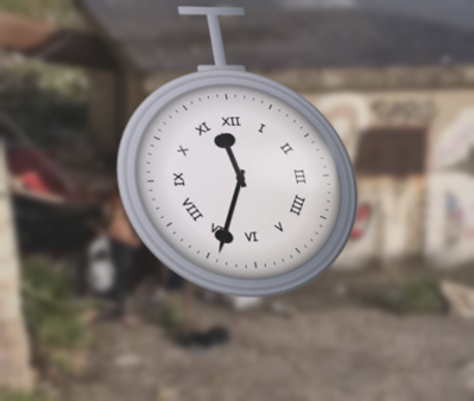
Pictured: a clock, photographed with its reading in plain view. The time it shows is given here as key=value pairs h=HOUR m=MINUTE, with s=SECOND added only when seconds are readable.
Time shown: h=11 m=34
